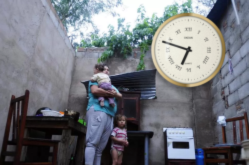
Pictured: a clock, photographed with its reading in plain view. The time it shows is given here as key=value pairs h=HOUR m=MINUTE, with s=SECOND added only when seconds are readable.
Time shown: h=6 m=48
